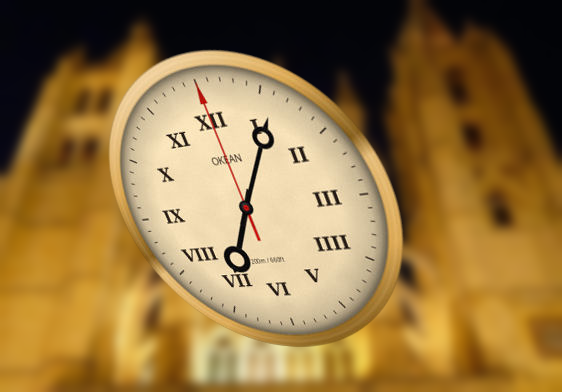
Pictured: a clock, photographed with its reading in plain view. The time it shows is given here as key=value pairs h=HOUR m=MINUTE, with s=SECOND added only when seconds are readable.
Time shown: h=7 m=6 s=0
